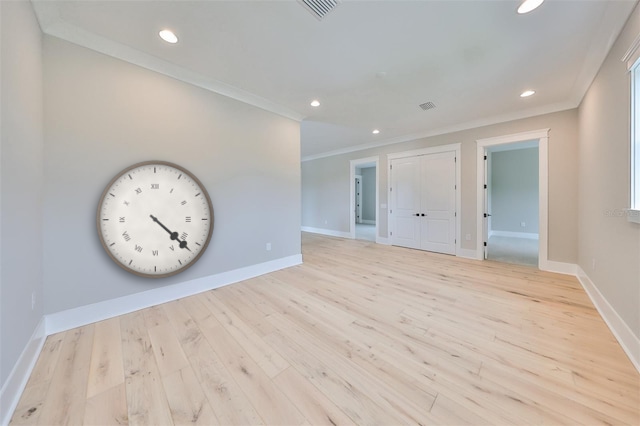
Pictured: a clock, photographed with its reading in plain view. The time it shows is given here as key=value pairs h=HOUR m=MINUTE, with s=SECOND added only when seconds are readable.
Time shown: h=4 m=22
